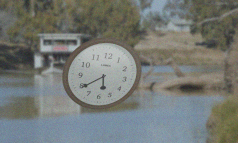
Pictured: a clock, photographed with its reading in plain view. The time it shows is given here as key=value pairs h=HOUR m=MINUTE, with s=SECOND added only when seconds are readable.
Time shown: h=5 m=39
